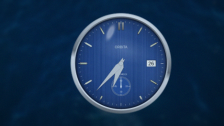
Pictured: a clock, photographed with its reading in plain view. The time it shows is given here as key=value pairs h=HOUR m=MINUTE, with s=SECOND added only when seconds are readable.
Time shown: h=6 m=37
